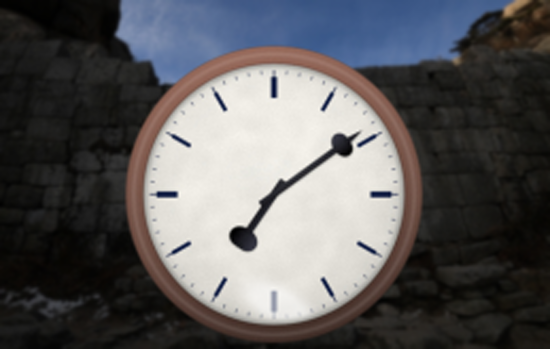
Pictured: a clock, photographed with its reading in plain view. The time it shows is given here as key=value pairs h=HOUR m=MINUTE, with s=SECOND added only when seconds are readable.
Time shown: h=7 m=9
